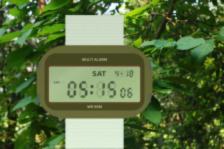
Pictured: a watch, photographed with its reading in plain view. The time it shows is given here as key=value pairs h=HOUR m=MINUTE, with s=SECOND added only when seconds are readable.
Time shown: h=5 m=15 s=6
